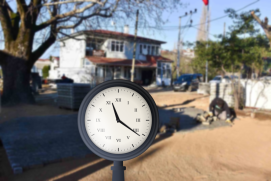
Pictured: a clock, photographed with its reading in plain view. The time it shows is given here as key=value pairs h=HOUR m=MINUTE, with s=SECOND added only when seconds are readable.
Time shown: h=11 m=21
